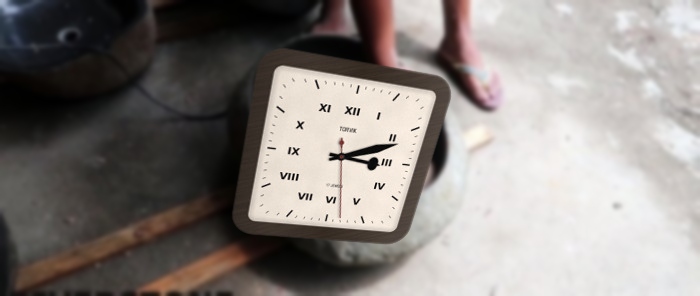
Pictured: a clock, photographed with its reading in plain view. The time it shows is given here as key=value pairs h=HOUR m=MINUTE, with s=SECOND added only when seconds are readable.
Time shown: h=3 m=11 s=28
